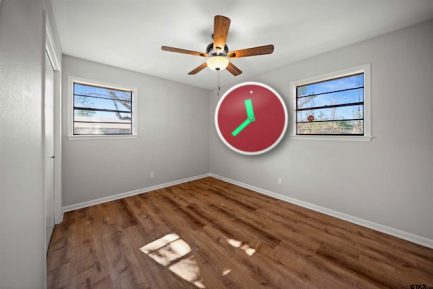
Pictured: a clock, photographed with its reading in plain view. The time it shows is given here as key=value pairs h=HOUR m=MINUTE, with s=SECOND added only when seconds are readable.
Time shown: h=11 m=38
